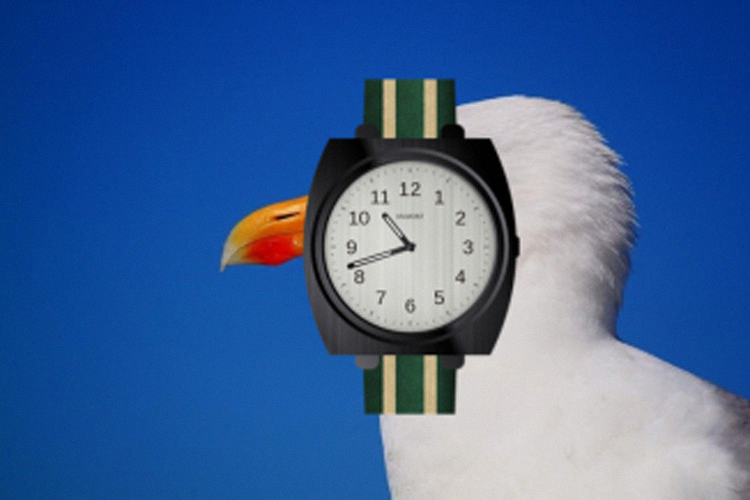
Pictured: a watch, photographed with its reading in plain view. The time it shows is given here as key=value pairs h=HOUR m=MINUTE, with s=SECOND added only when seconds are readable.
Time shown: h=10 m=42
